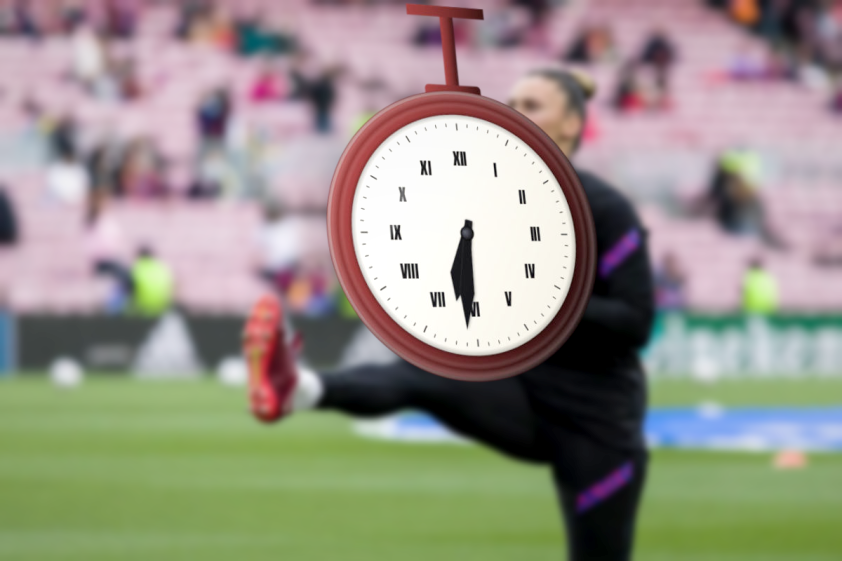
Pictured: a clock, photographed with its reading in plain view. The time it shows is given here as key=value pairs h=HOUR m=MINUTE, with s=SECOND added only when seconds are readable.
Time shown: h=6 m=31
